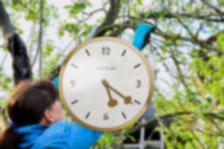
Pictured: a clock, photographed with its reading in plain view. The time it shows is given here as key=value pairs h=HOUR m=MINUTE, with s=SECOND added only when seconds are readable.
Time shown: h=5 m=21
